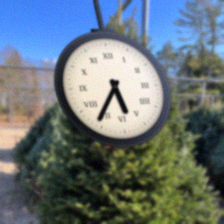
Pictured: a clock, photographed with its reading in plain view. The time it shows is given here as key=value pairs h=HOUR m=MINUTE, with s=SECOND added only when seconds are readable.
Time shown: h=5 m=36
